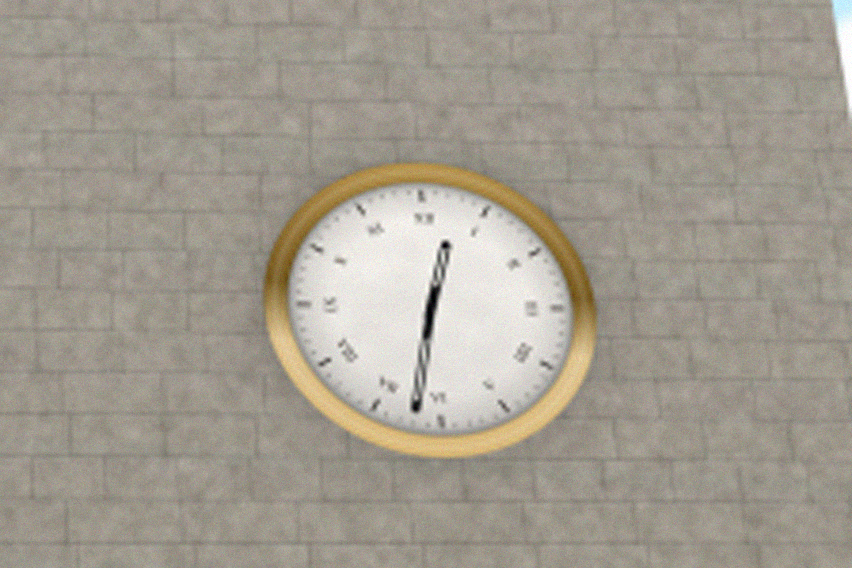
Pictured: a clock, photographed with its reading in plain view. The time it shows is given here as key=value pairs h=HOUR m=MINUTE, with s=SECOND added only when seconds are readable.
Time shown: h=12 m=32
